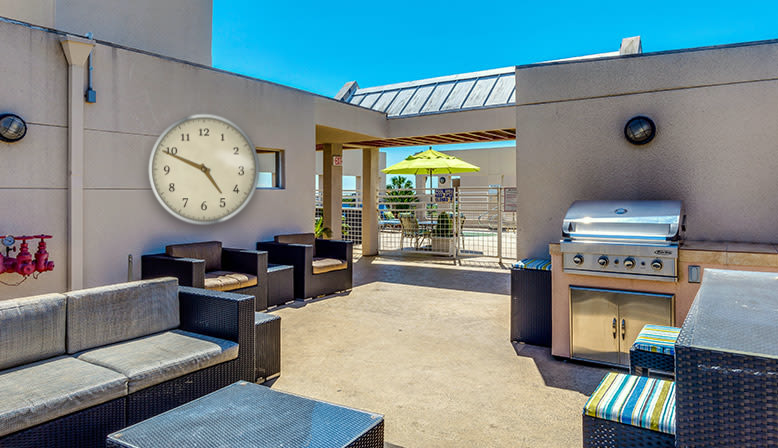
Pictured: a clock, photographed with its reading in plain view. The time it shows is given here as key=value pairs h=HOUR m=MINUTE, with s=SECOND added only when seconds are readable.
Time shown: h=4 m=49
